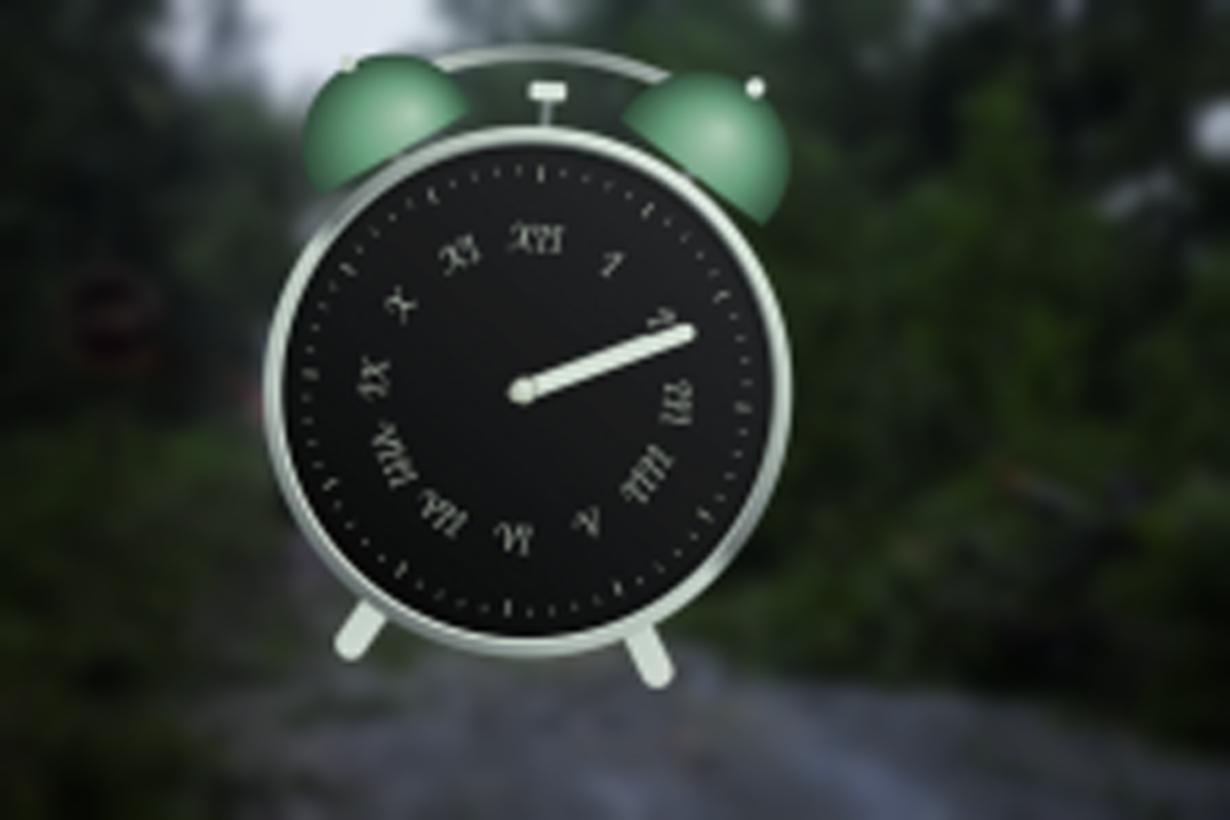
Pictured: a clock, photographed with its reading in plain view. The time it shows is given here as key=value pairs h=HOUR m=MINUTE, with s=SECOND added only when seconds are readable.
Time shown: h=2 m=11
